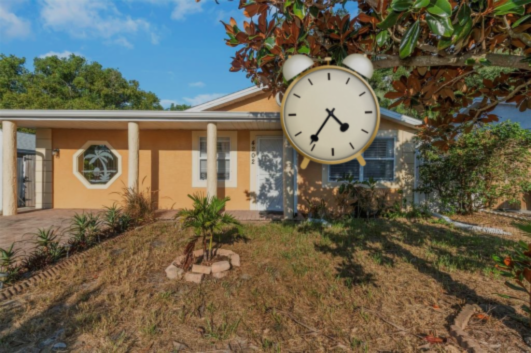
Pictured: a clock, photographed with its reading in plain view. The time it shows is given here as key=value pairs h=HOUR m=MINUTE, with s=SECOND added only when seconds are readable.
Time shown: h=4 m=36
